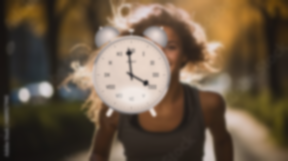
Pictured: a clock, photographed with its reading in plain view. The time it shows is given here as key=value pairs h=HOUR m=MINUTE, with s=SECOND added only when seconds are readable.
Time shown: h=3 m=59
